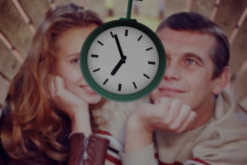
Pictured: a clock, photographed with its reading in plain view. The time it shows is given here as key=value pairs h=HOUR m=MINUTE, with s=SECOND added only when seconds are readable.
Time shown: h=6 m=56
